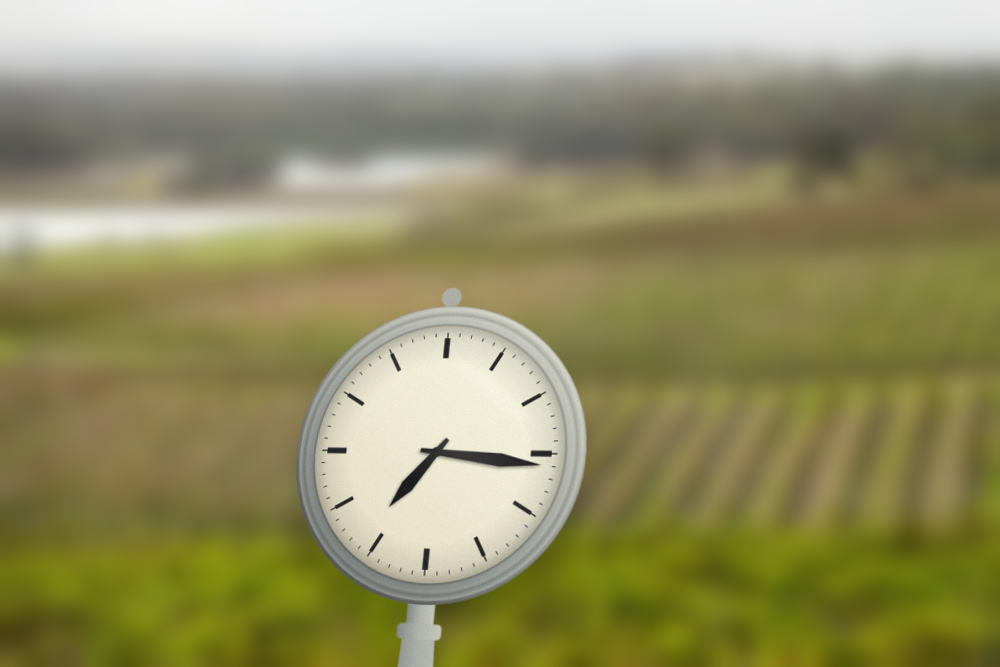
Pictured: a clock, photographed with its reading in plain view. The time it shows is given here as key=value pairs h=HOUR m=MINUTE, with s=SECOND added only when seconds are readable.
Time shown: h=7 m=16
